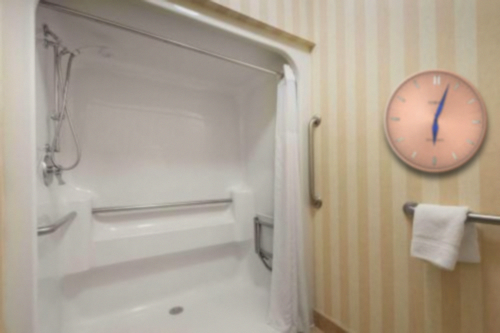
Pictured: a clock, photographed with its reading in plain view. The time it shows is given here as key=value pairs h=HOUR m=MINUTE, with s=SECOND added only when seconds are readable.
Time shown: h=6 m=3
